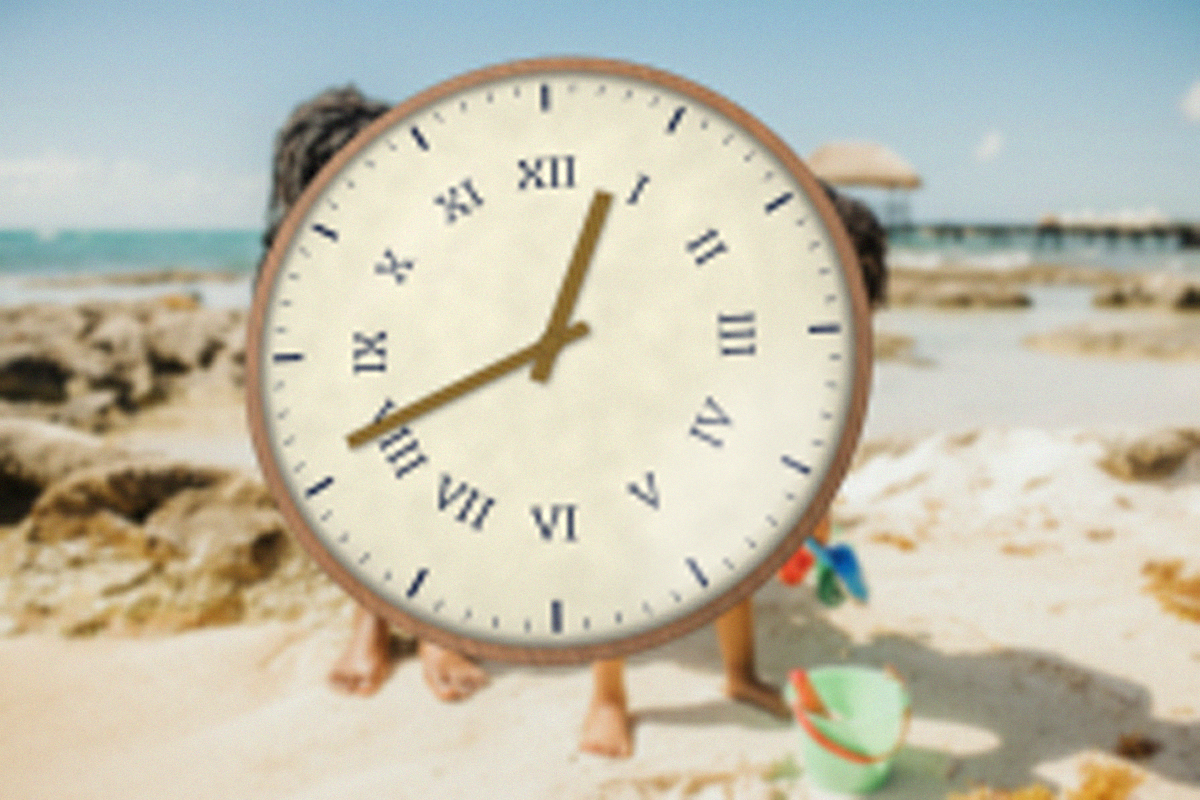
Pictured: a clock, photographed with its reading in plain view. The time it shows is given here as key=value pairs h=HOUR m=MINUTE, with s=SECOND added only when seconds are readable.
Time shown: h=12 m=41
